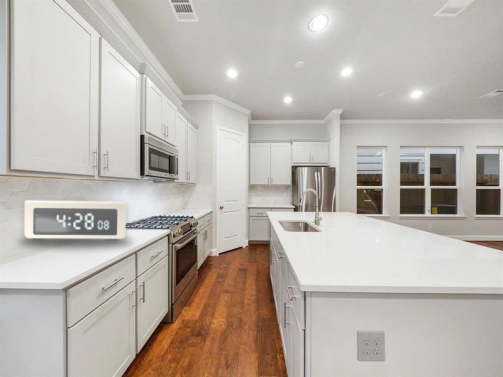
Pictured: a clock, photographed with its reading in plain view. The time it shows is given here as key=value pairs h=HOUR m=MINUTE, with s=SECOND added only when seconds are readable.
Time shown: h=4 m=28 s=8
